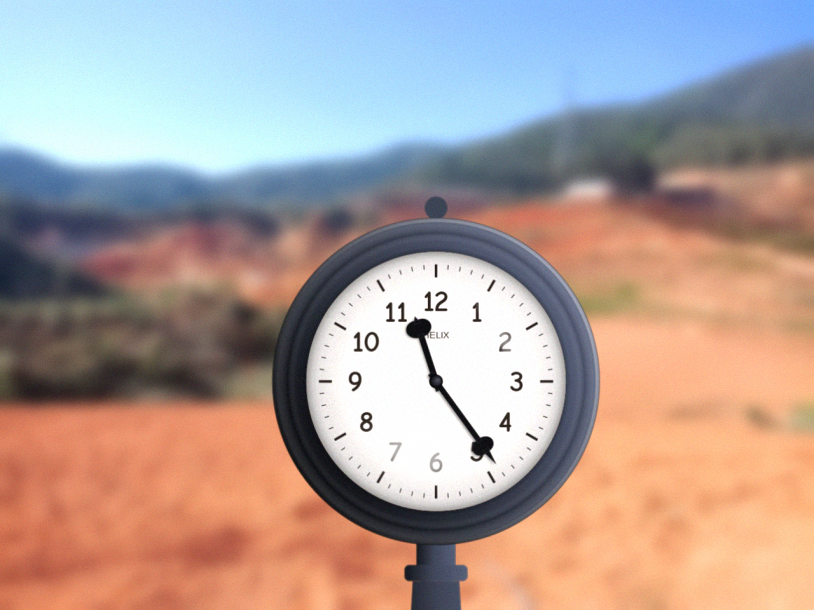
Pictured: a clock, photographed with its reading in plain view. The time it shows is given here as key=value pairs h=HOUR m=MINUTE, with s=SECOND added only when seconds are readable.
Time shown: h=11 m=24
